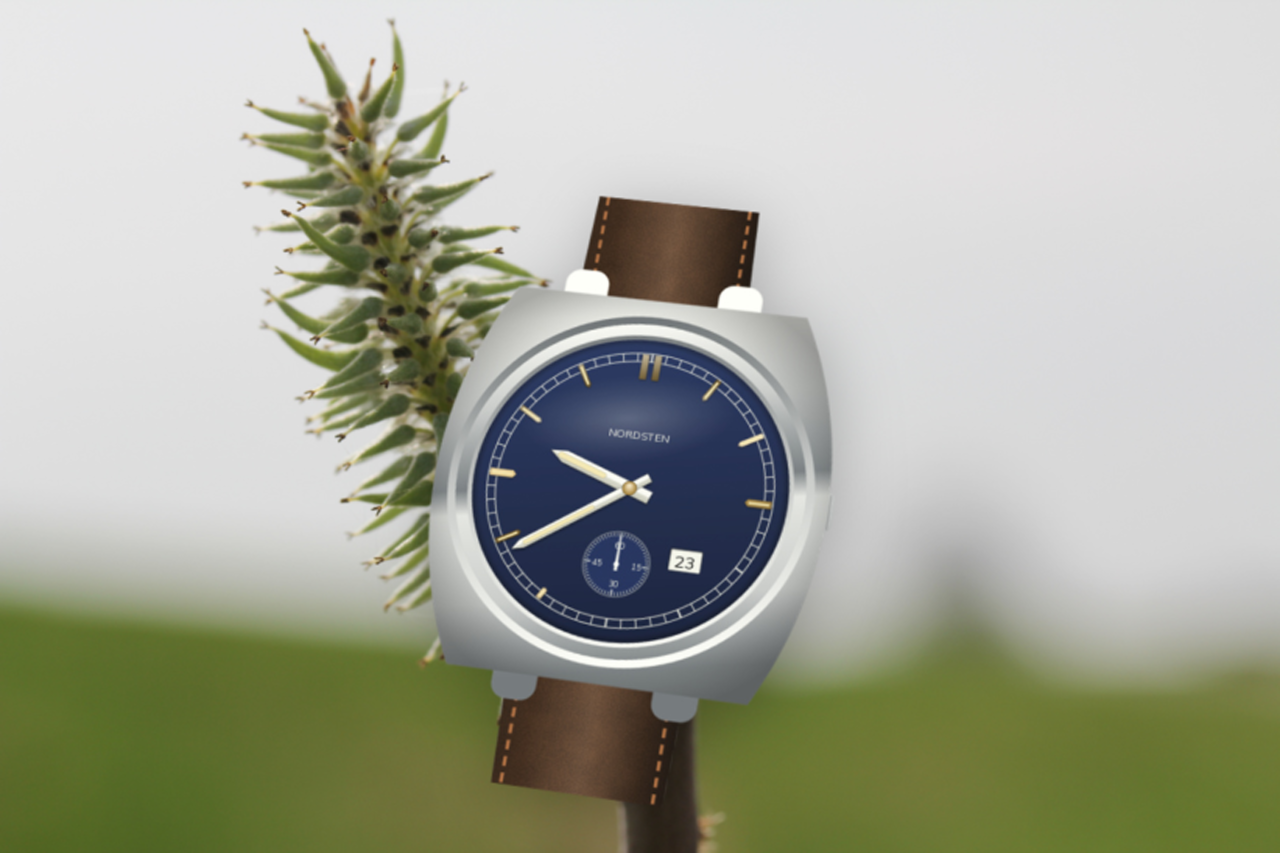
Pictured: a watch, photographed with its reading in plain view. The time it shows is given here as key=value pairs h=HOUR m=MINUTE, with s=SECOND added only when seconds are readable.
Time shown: h=9 m=39
